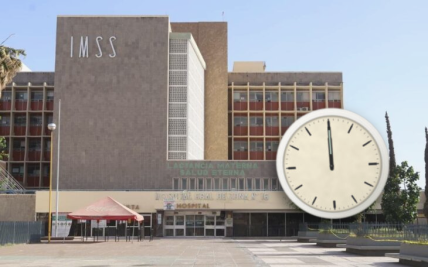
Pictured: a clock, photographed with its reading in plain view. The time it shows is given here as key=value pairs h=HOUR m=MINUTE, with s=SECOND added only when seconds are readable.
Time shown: h=12 m=0
